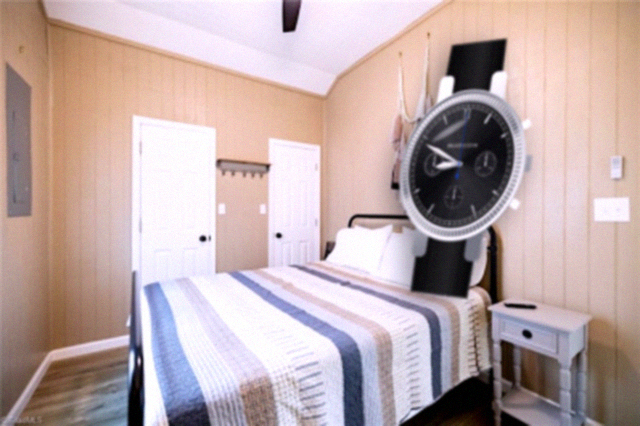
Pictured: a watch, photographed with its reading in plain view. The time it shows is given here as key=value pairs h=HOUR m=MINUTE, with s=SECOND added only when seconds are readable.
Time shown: h=8 m=49
